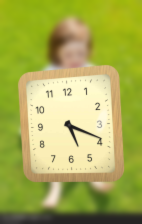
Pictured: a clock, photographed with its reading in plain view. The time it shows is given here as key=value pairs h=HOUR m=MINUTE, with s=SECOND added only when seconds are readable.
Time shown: h=5 m=19
